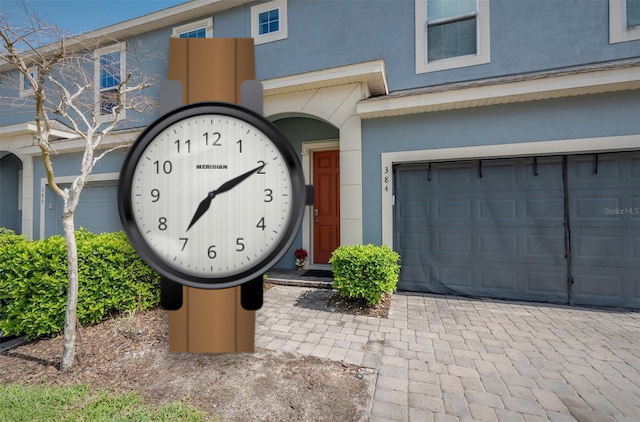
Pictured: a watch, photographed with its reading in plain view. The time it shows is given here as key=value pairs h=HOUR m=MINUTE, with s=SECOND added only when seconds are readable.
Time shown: h=7 m=10
